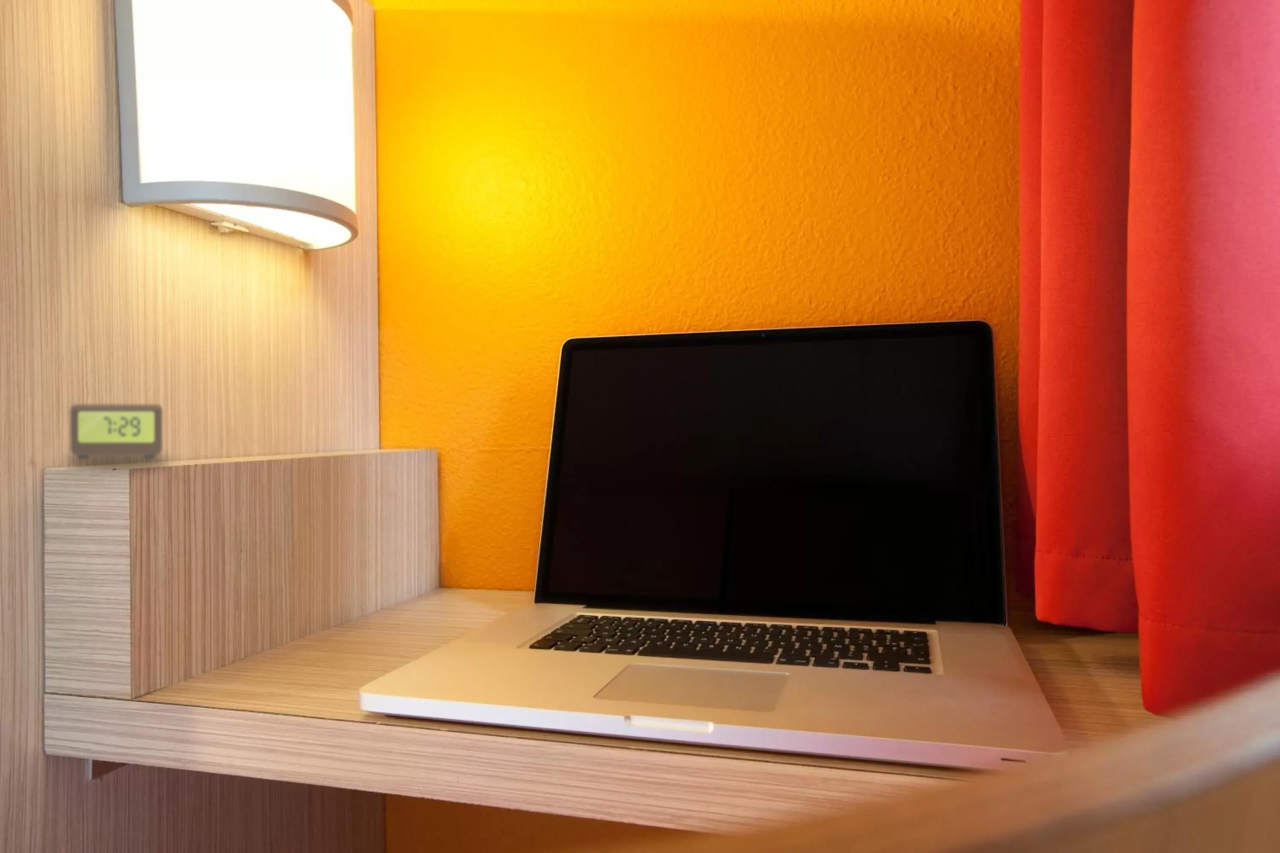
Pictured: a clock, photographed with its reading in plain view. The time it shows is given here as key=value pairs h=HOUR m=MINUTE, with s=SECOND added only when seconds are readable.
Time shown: h=7 m=29
